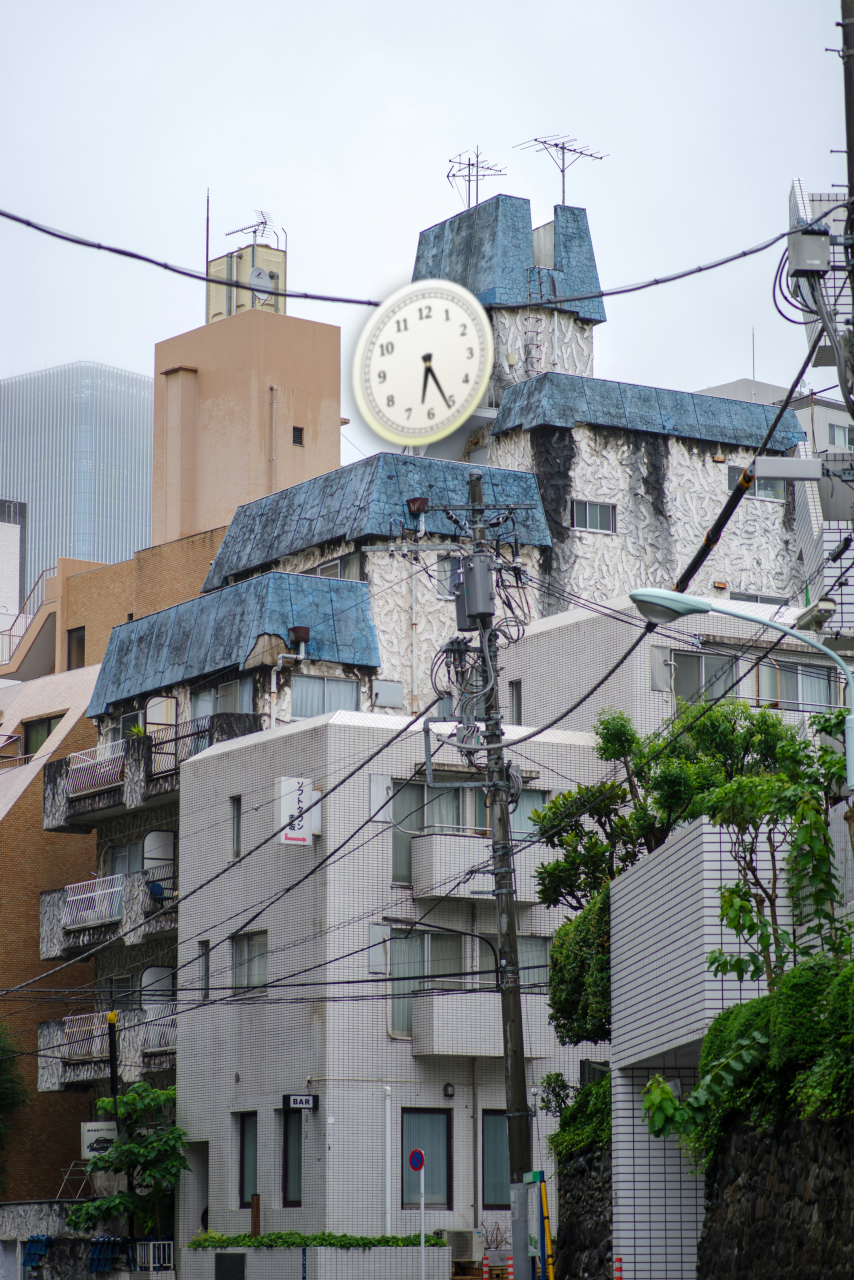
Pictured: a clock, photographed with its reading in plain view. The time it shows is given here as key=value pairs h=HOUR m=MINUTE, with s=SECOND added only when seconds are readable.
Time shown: h=6 m=26
